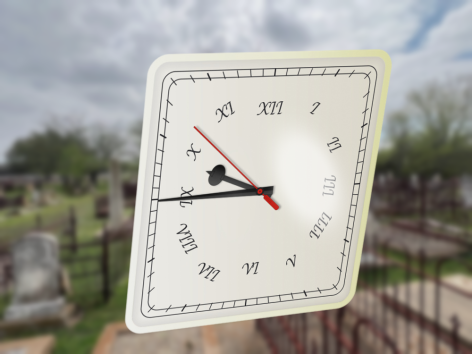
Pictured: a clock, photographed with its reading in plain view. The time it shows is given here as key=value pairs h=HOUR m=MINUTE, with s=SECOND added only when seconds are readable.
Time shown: h=9 m=44 s=52
